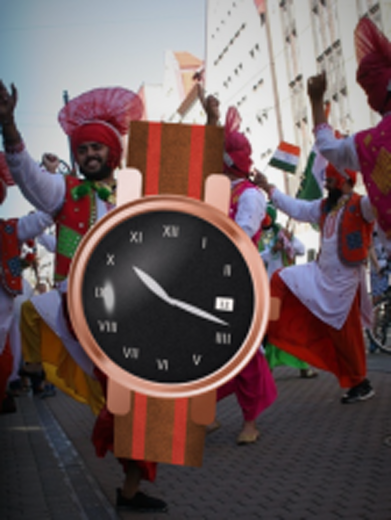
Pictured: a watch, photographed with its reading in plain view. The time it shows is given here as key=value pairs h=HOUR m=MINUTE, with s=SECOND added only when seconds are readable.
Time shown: h=10 m=18
